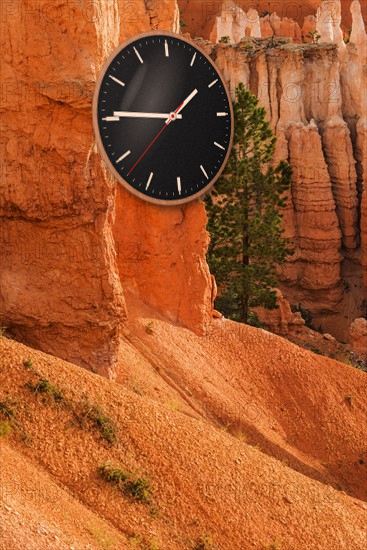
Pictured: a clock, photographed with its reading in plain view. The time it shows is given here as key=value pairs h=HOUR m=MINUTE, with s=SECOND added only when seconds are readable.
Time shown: h=1 m=45 s=38
